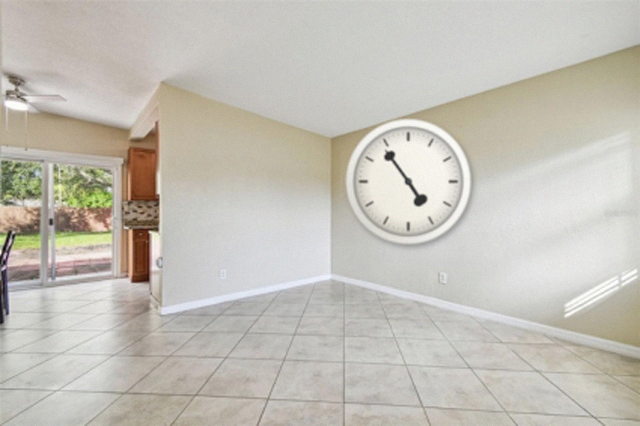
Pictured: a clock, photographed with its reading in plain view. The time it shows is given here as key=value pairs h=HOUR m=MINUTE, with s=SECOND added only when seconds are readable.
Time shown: h=4 m=54
